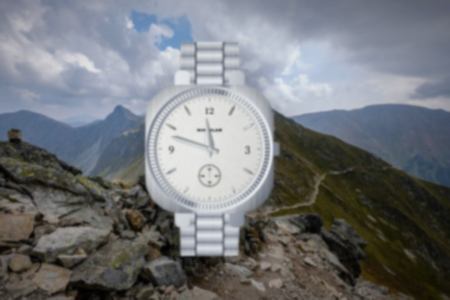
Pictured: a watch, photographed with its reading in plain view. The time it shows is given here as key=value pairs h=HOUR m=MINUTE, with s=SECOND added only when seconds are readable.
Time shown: h=11 m=48
